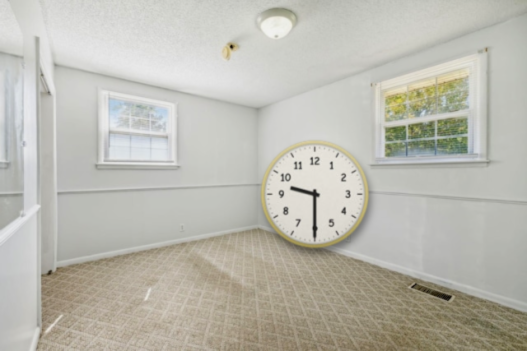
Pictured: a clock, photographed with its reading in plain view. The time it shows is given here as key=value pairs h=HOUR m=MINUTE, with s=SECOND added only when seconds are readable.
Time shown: h=9 m=30
